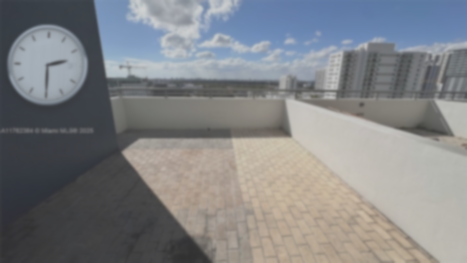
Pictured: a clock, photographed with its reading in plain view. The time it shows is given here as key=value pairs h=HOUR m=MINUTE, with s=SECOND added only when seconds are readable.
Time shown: h=2 m=30
